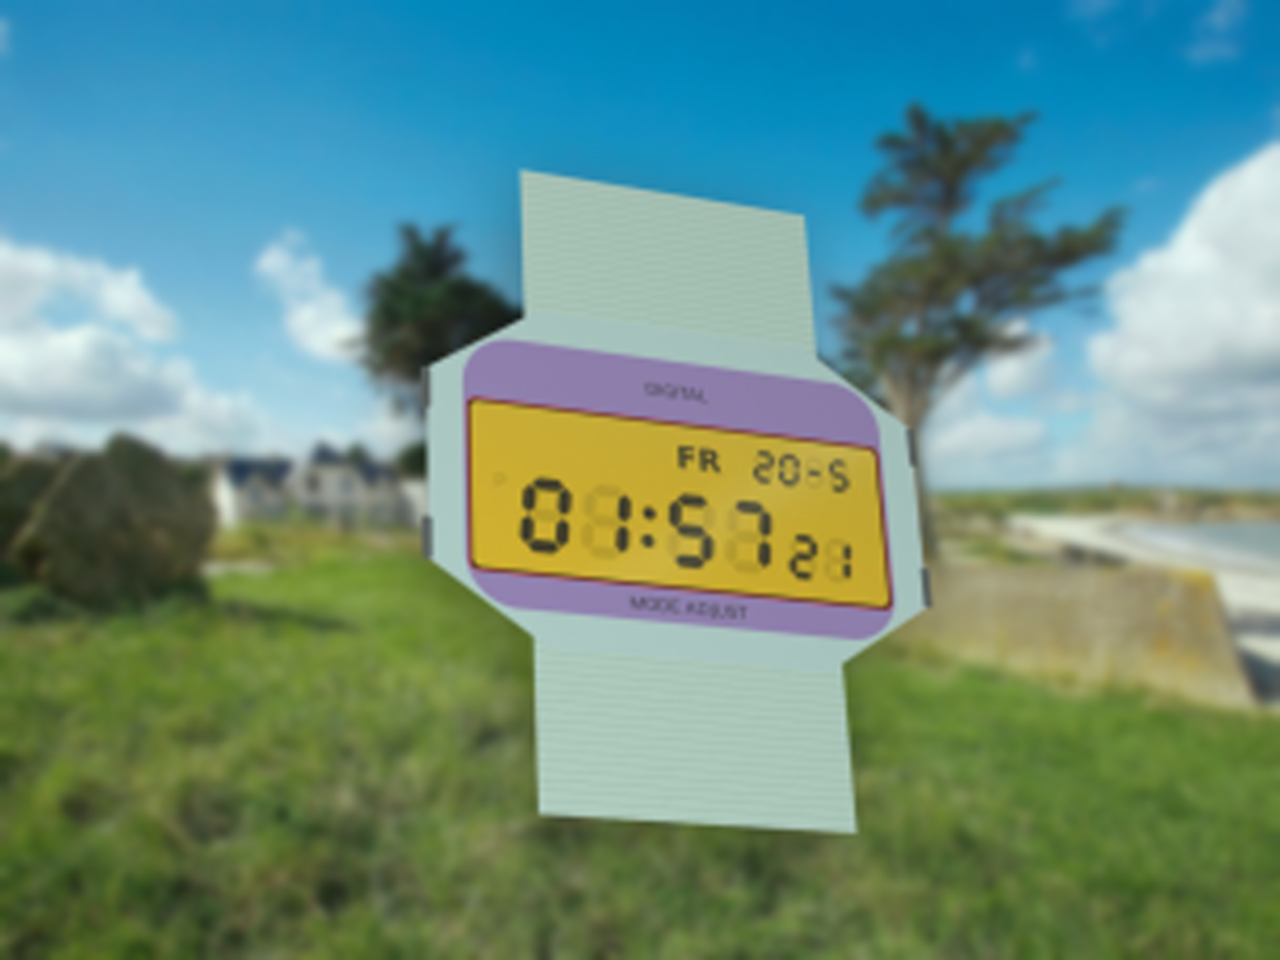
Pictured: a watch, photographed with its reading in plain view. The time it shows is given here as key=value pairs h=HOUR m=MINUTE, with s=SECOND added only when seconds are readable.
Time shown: h=1 m=57 s=21
